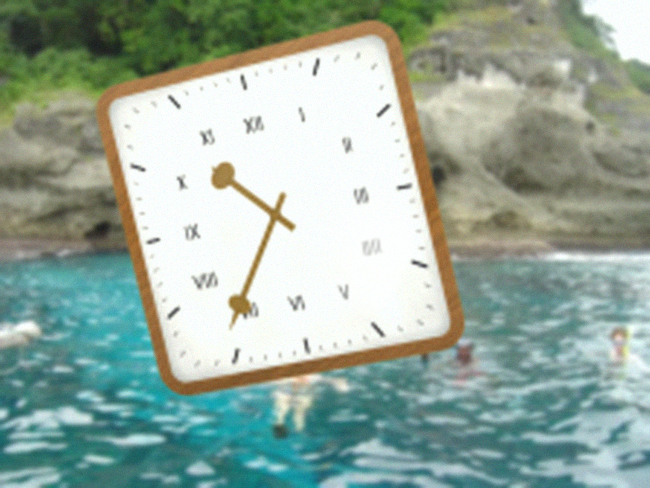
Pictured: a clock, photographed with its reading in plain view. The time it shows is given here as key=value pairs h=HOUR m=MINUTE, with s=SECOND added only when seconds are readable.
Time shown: h=10 m=36
